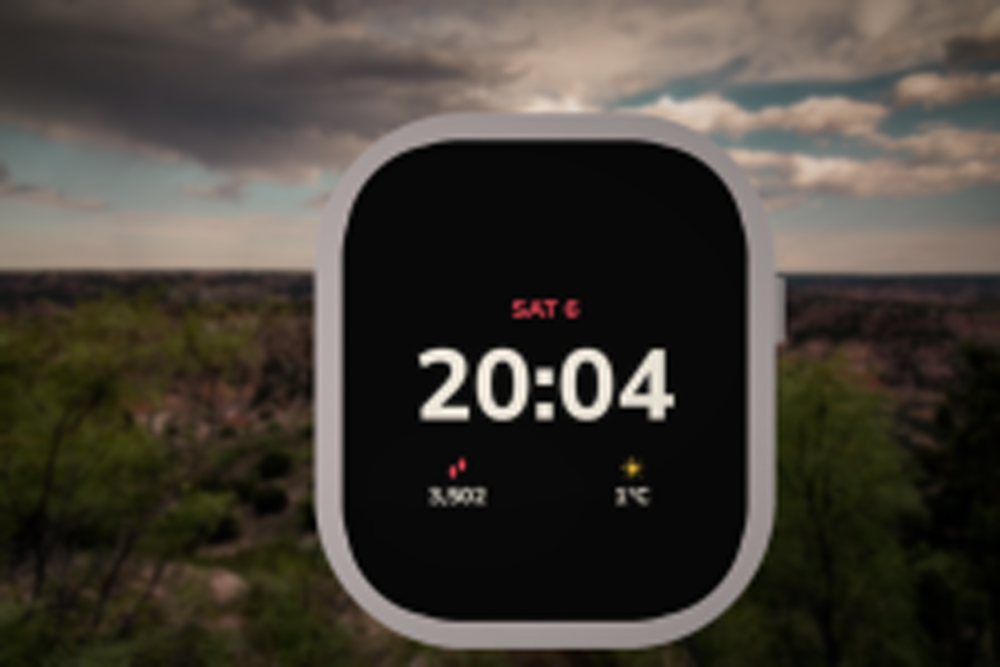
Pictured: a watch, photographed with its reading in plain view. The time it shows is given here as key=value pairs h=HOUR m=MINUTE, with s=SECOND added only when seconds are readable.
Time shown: h=20 m=4
